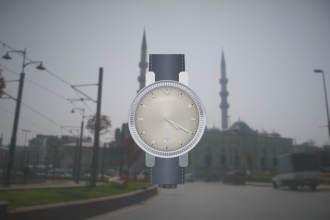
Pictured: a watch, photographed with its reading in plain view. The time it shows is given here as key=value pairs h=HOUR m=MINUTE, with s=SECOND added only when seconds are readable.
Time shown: h=4 m=20
